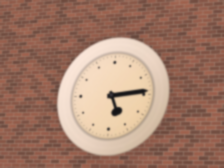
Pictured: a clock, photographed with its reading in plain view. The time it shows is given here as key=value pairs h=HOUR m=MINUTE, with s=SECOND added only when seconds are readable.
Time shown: h=5 m=14
